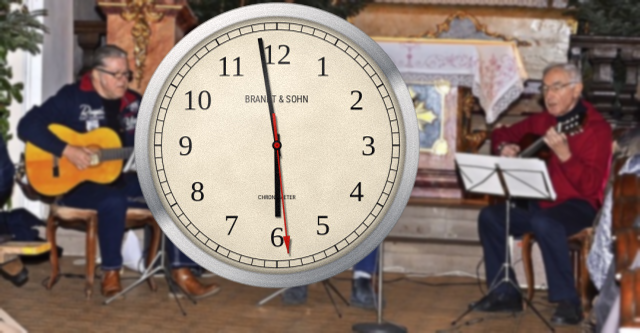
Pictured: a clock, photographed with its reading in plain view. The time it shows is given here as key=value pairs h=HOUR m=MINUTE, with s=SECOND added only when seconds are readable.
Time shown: h=5 m=58 s=29
